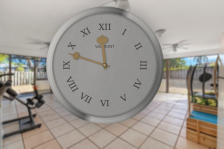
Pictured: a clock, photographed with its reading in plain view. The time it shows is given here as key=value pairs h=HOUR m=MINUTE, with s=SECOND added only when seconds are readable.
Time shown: h=11 m=48
